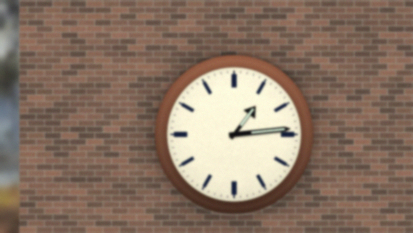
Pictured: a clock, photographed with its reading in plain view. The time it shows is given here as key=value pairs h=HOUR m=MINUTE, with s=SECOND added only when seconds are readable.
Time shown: h=1 m=14
